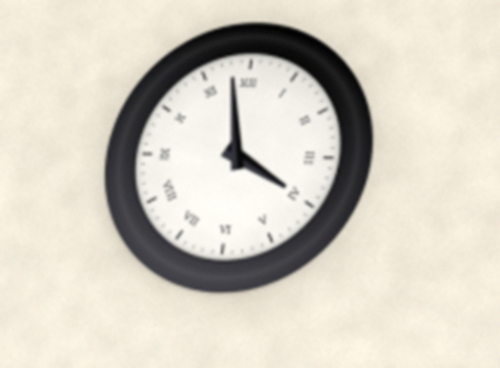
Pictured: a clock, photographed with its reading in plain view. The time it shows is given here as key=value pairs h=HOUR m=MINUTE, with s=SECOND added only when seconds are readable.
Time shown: h=3 m=58
